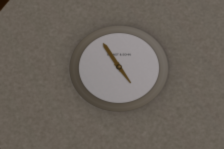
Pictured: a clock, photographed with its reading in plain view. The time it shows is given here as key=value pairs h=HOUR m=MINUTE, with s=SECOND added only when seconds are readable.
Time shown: h=4 m=55
